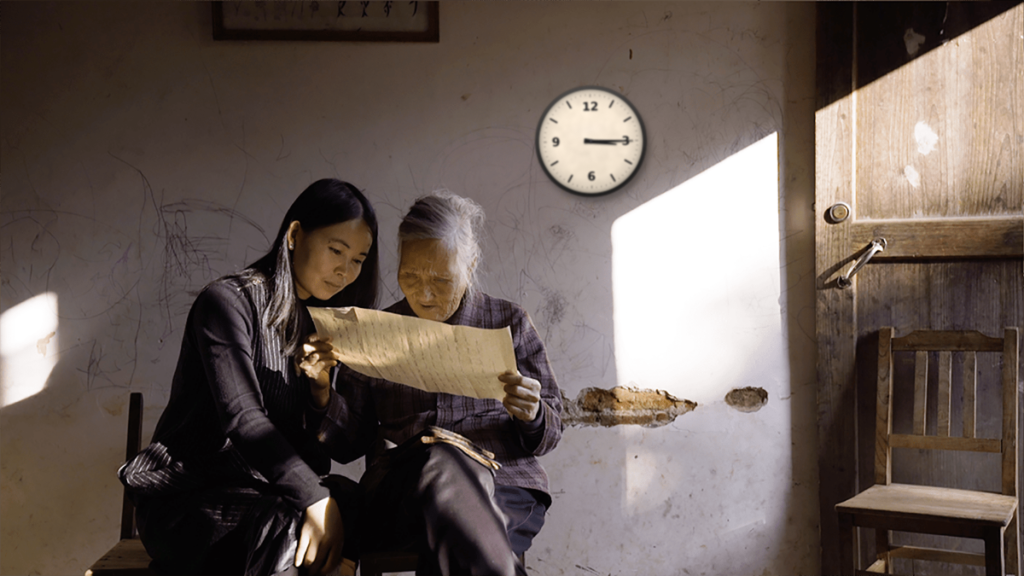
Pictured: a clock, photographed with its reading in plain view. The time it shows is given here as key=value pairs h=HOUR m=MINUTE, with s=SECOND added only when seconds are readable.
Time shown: h=3 m=15
